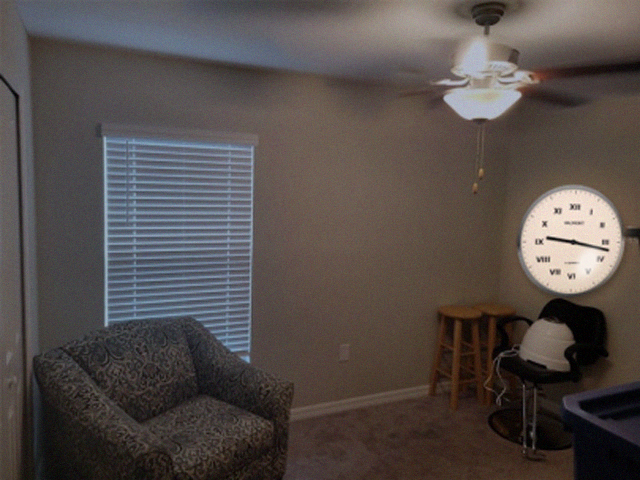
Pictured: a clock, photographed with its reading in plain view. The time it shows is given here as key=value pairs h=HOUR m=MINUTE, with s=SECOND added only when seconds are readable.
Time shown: h=9 m=17
